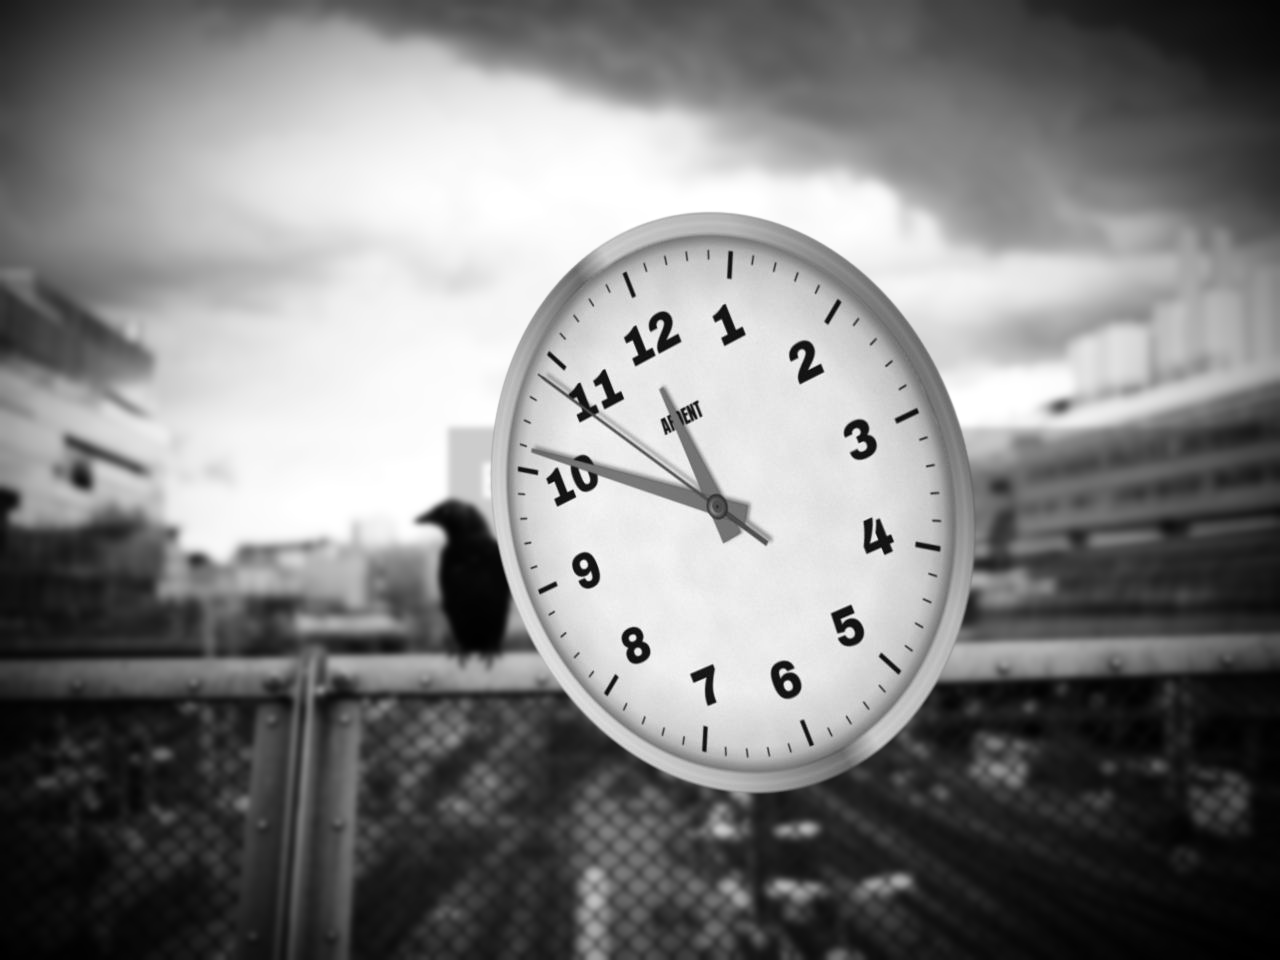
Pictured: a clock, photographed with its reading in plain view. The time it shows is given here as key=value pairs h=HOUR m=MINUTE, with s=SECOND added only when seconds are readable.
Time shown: h=11 m=50 s=54
